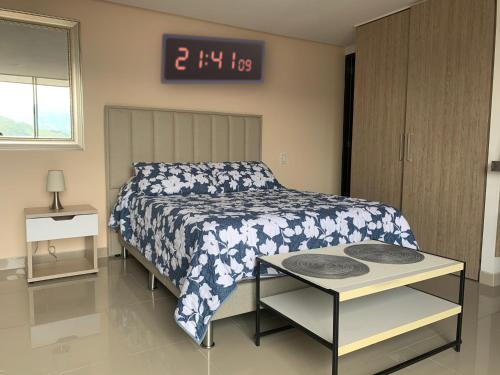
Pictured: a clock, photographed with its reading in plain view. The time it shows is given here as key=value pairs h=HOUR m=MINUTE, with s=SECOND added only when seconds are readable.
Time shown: h=21 m=41 s=9
